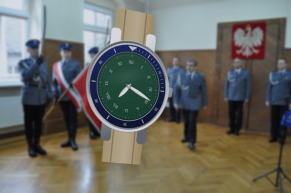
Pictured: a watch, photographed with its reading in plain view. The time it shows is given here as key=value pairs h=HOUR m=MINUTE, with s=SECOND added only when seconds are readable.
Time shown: h=7 m=19
